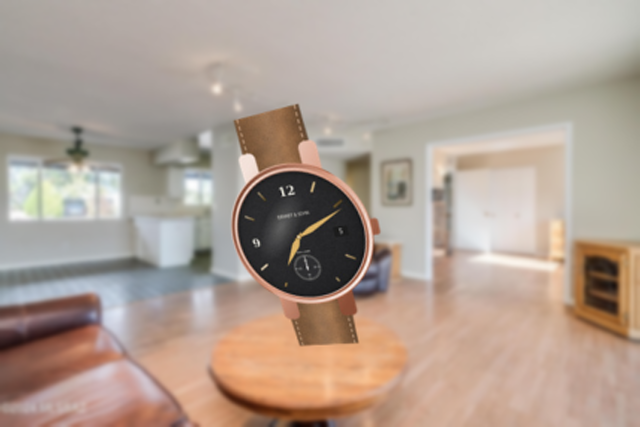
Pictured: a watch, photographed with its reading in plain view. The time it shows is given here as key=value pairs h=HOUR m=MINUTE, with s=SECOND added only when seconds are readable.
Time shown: h=7 m=11
